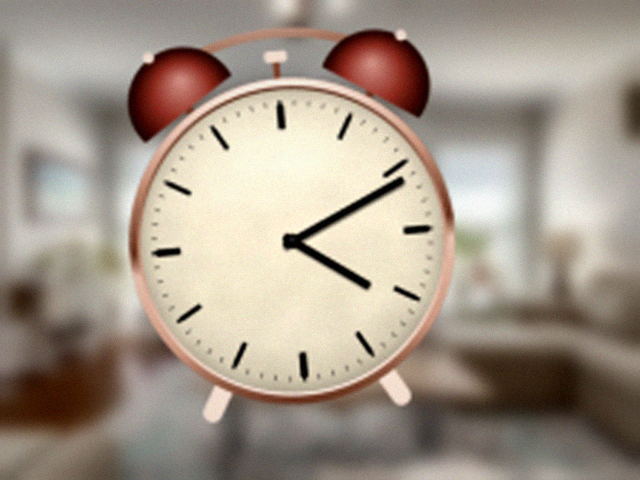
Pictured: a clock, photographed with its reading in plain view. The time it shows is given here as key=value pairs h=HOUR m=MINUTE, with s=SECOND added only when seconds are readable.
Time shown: h=4 m=11
